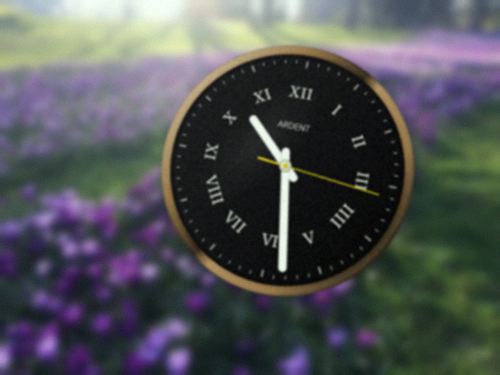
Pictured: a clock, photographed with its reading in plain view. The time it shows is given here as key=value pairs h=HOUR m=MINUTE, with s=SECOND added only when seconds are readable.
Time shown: h=10 m=28 s=16
